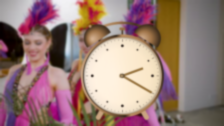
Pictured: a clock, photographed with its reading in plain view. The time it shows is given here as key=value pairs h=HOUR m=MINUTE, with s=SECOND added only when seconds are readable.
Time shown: h=2 m=20
